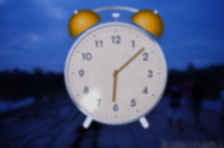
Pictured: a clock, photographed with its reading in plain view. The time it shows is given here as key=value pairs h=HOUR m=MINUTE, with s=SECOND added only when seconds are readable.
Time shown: h=6 m=8
